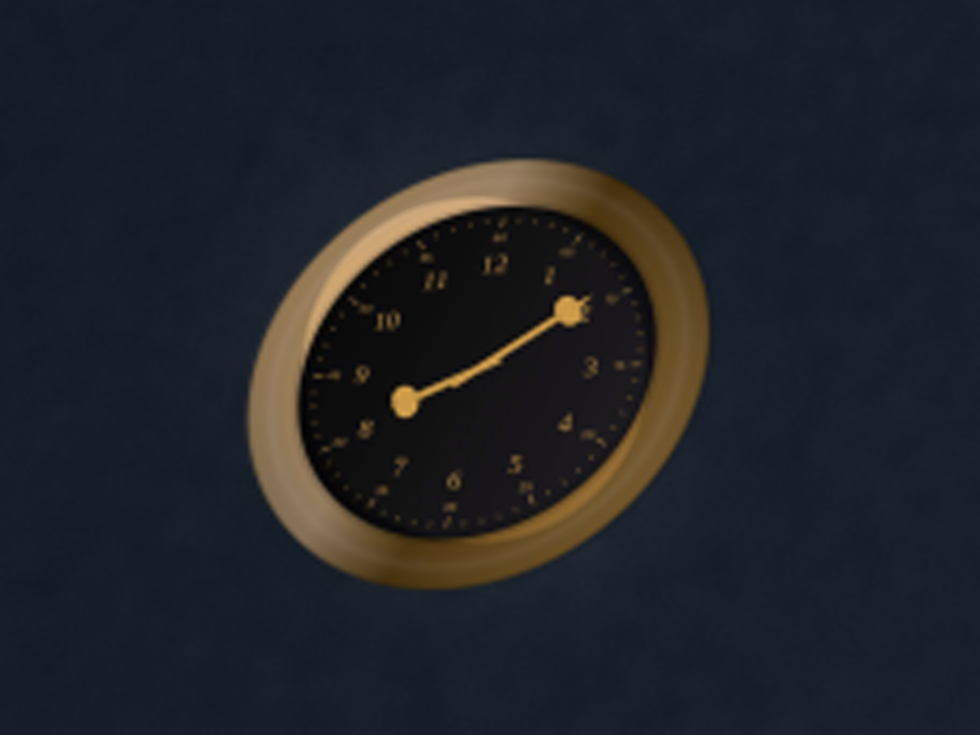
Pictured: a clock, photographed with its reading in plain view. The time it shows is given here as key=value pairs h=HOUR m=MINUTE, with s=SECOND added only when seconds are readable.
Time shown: h=8 m=9
